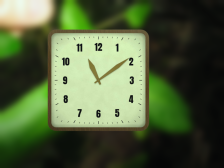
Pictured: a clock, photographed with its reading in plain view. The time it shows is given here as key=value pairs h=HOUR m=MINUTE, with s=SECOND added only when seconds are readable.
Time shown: h=11 m=9
